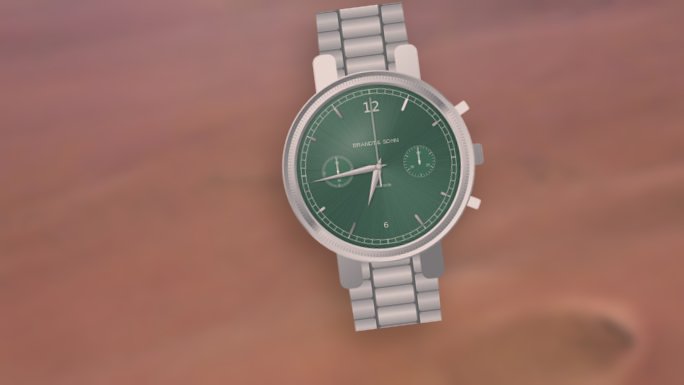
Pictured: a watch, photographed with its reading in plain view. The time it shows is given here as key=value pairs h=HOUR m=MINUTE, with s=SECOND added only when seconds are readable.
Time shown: h=6 m=44
